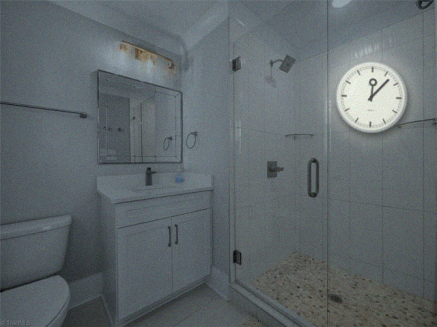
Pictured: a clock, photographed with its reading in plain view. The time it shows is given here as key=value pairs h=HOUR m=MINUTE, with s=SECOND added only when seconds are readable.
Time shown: h=12 m=7
